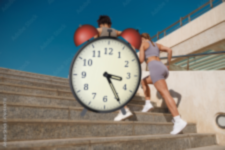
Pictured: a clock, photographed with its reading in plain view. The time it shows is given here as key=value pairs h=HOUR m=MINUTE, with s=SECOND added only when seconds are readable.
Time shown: h=3 m=25
